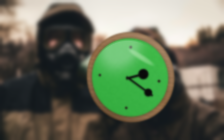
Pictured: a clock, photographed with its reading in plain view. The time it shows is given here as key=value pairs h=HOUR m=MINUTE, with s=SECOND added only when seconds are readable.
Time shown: h=2 m=20
